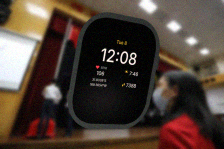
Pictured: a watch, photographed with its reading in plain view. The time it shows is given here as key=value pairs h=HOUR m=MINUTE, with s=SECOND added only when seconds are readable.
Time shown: h=12 m=8
